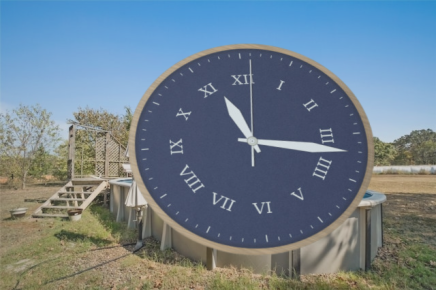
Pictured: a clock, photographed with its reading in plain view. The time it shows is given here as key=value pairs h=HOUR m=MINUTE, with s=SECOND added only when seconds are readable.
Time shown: h=11 m=17 s=1
